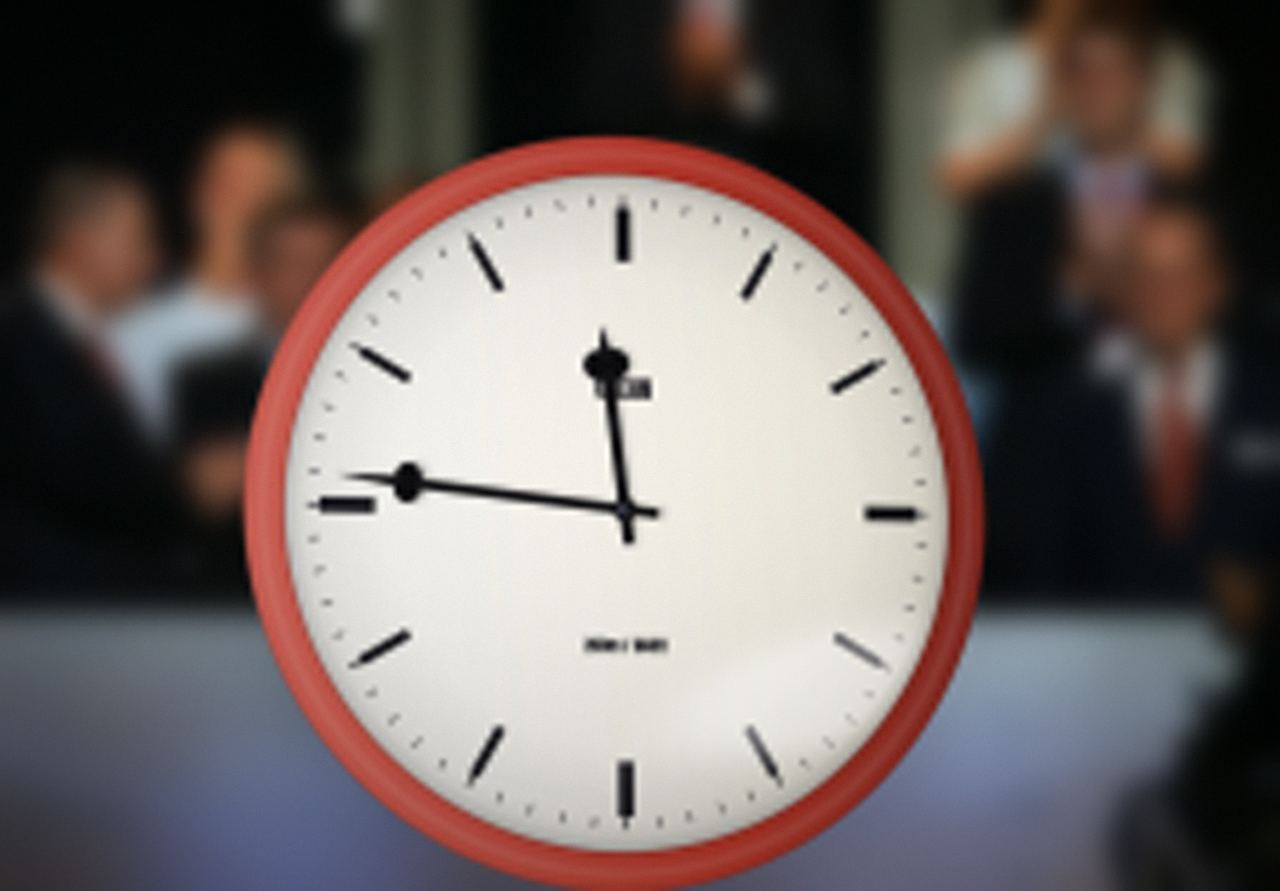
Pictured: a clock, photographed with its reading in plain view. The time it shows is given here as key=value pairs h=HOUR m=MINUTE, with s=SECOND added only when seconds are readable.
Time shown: h=11 m=46
